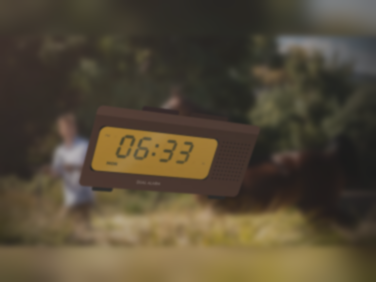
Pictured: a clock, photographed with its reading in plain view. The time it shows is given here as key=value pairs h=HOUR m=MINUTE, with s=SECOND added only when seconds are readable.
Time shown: h=6 m=33
